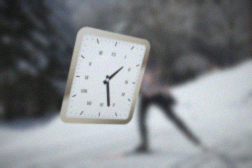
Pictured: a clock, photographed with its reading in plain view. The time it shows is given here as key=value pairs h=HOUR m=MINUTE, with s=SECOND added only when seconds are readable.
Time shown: h=1 m=27
